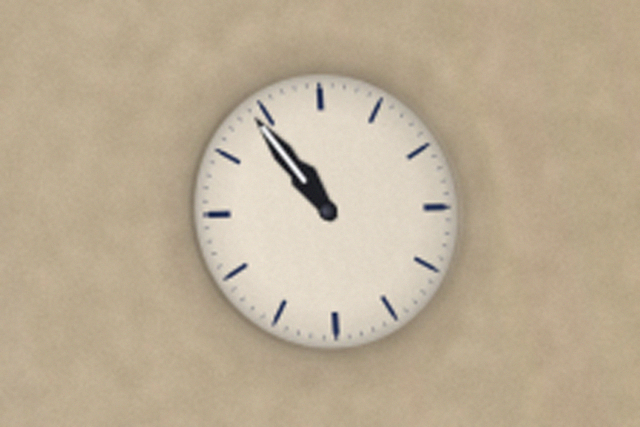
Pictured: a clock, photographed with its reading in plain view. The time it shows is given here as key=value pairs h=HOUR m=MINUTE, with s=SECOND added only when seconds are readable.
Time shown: h=10 m=54
